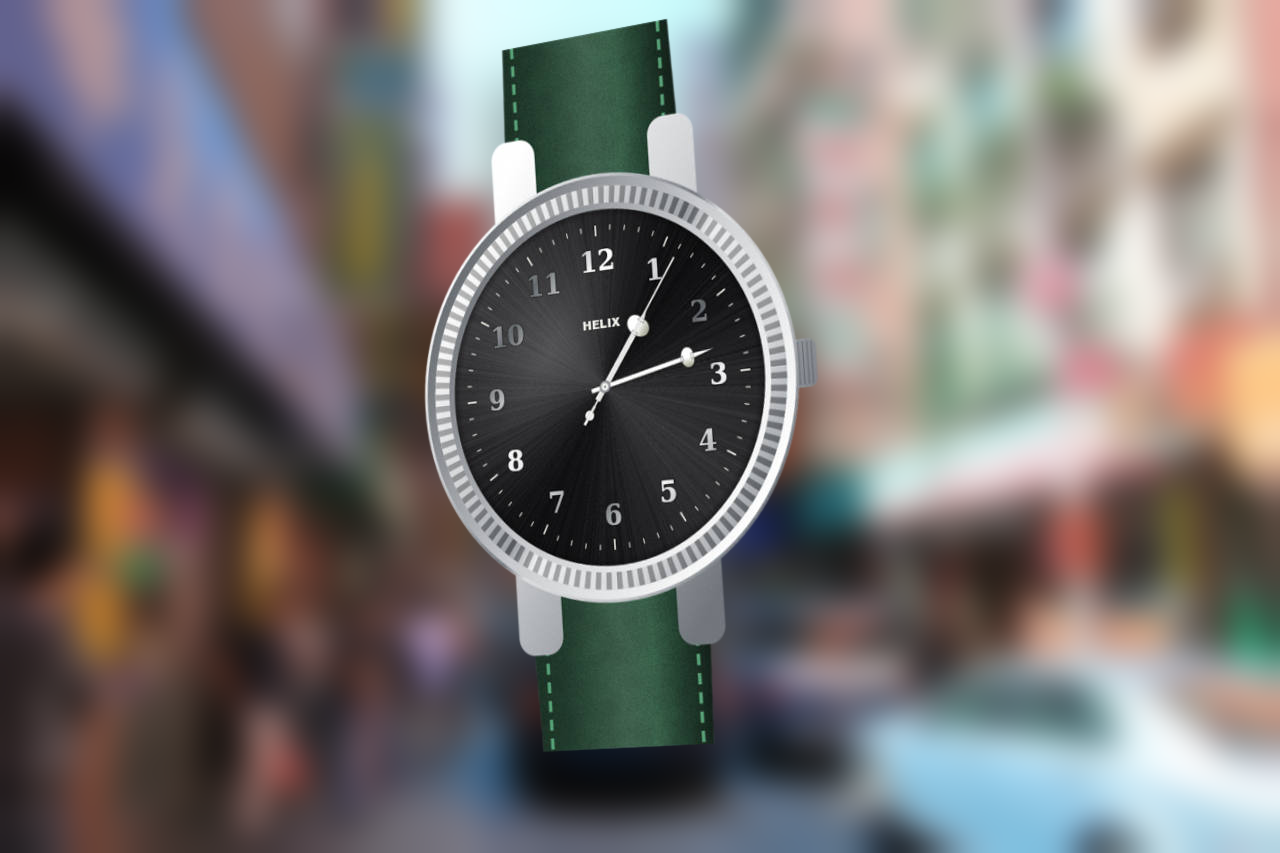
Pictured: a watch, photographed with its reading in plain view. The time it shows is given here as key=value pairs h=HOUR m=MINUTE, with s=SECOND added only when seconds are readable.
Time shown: h=1 m=13 s=6
